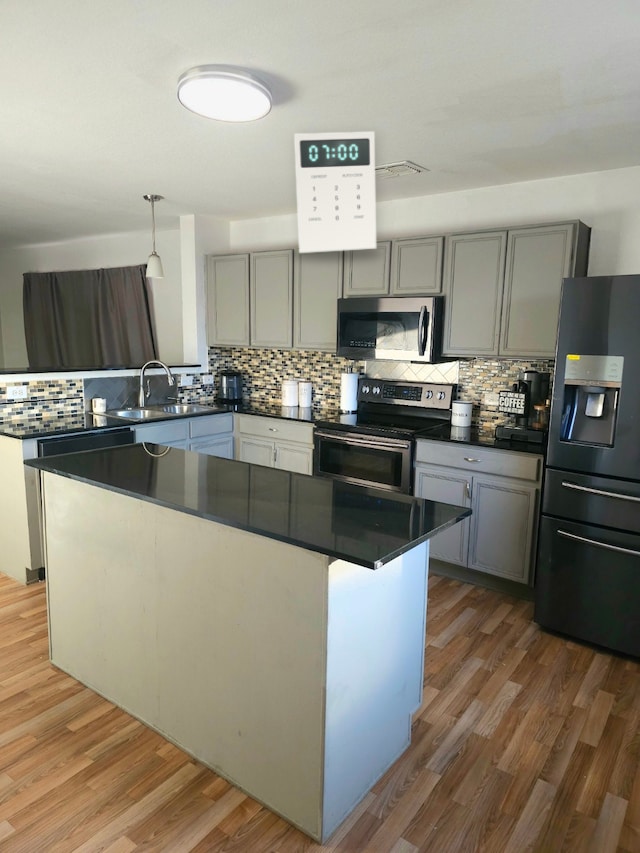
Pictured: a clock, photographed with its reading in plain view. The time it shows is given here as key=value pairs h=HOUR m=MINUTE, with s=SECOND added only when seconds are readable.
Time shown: h=7 m=0
